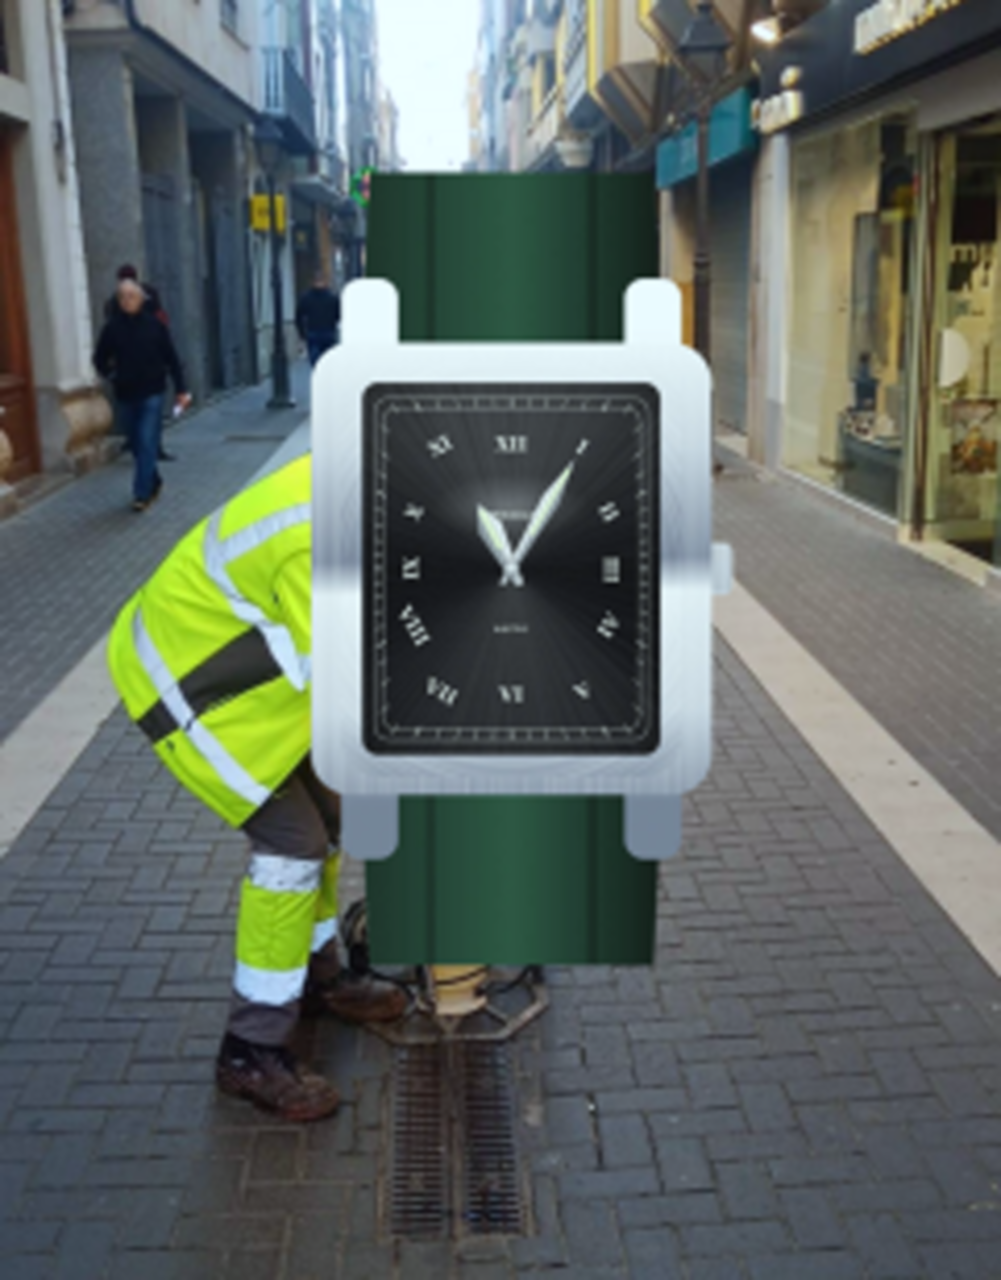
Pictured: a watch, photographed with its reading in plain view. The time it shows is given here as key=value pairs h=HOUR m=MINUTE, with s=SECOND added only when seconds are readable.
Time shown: h=11 m=5
